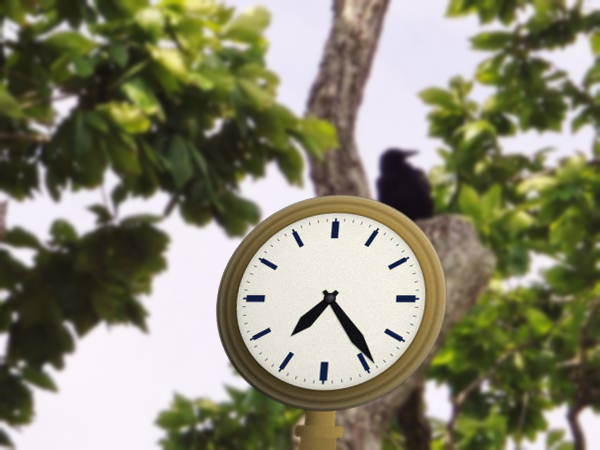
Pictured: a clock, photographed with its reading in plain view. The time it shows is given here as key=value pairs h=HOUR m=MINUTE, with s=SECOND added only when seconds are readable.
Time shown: h=7 m=24
